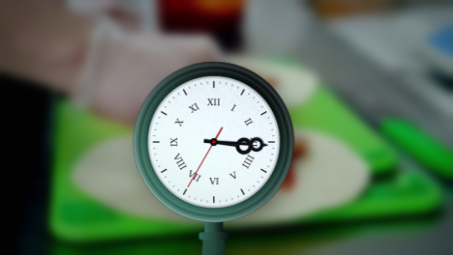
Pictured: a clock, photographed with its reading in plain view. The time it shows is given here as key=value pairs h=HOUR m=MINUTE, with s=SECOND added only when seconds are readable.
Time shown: h=3 m=15 s=35
